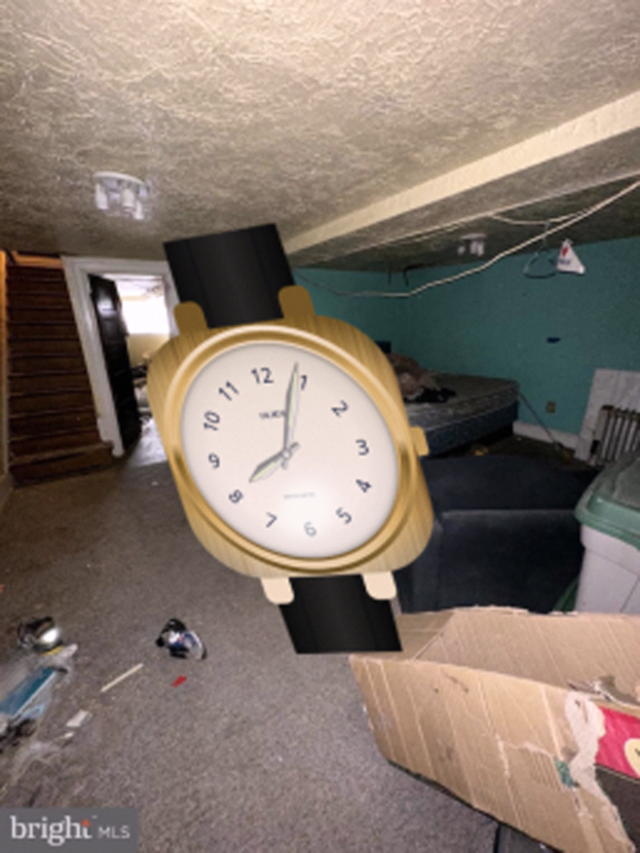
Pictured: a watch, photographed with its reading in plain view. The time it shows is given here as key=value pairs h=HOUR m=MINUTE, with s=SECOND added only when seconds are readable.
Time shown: h=8 m=4
